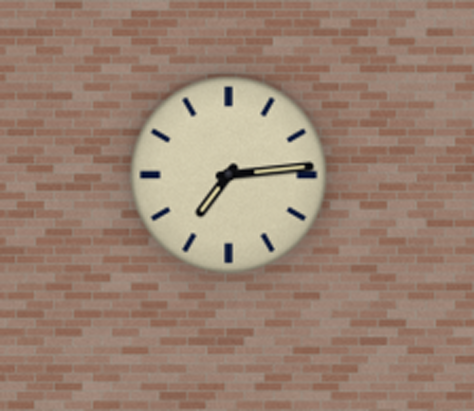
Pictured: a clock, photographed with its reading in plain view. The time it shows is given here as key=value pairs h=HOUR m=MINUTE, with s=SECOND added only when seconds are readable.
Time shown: h=7 m=14
